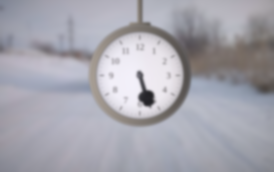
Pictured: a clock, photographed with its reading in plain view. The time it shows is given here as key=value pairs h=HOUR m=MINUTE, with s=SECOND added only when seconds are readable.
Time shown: h=5 m=27
